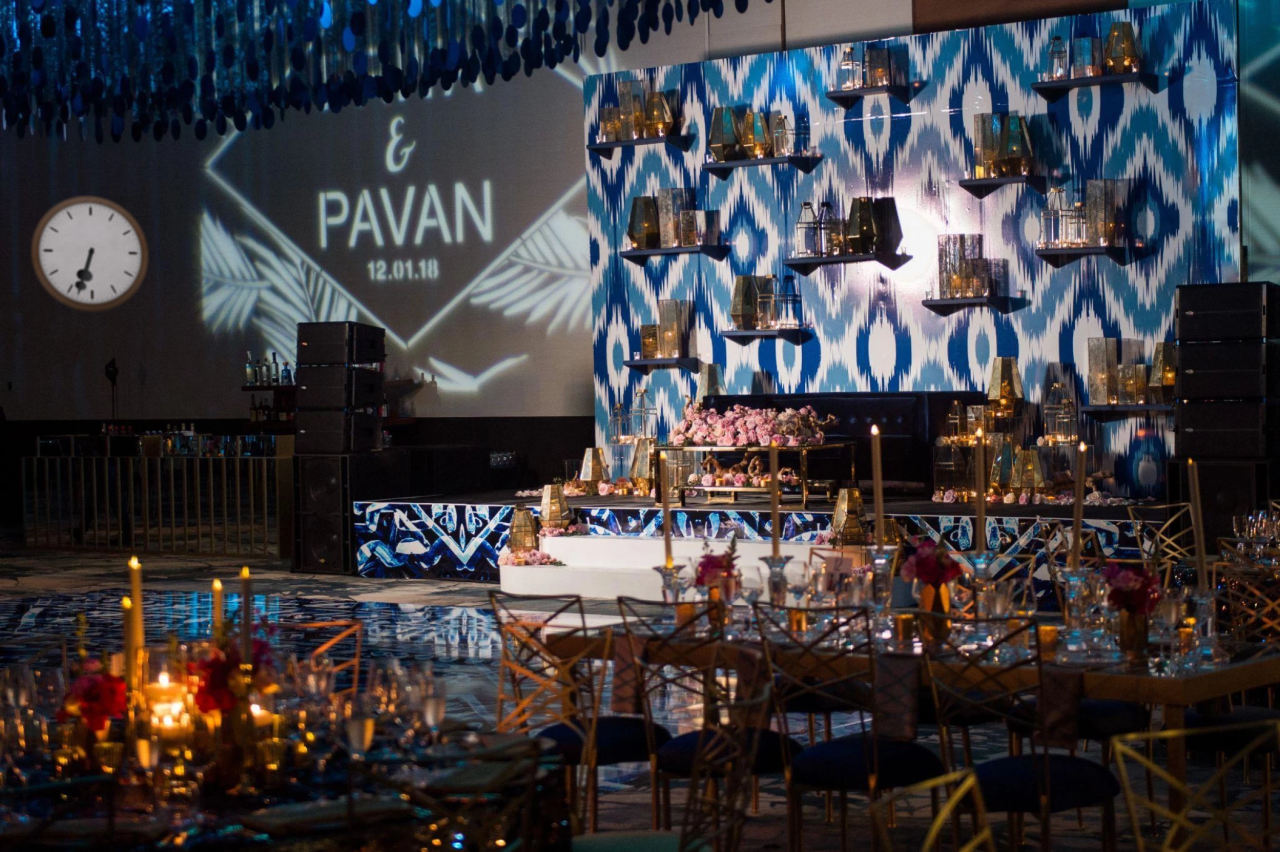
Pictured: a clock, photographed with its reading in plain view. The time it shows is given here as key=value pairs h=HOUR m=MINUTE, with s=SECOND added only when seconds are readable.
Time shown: h=6 m=33
